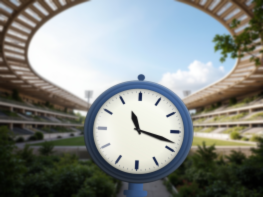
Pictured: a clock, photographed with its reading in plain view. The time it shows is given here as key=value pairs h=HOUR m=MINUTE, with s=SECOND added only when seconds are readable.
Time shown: h=11 m=18
